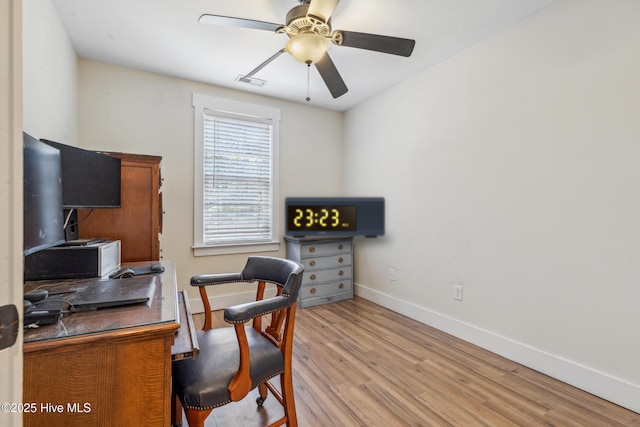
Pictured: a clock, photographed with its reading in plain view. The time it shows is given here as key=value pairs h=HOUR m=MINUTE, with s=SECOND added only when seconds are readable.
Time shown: h=23 m=23
